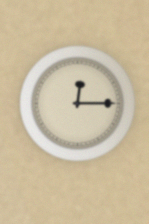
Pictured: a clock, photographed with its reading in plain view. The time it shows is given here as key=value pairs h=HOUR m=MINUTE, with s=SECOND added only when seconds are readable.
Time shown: h=12 m=15
